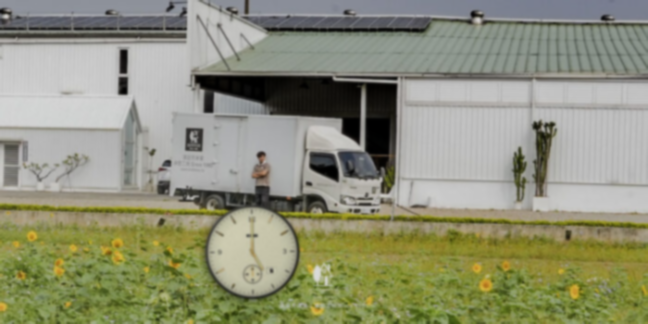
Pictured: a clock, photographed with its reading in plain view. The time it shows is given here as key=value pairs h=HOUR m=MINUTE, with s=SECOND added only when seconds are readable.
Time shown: h=5 m=0
